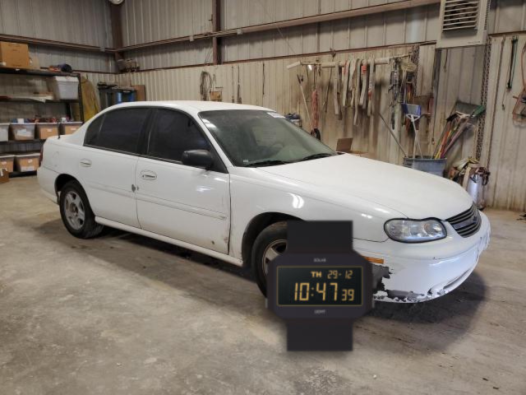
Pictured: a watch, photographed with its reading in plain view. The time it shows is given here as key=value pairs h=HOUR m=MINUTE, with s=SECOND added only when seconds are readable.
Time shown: h=10 m=47 s=39
